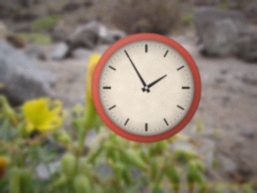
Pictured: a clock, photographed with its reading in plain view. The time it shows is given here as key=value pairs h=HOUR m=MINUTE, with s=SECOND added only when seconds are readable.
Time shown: h=1 m=55
